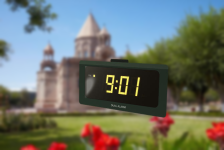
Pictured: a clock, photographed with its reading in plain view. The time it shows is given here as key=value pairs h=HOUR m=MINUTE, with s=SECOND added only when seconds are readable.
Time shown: h=9 m=1
